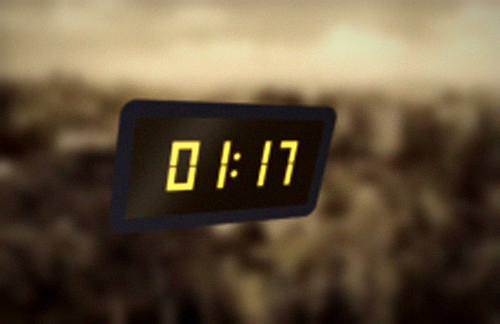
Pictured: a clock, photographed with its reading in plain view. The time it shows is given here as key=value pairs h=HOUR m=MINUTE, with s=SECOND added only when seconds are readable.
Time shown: h=1 m=17
